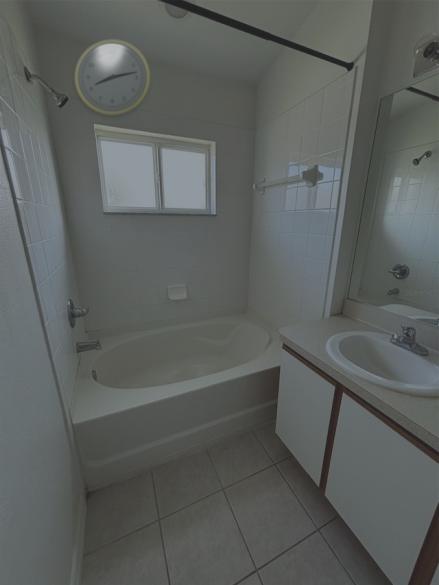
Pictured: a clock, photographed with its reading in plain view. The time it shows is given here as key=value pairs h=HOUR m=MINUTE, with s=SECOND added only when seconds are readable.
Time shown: h=8 m=13
